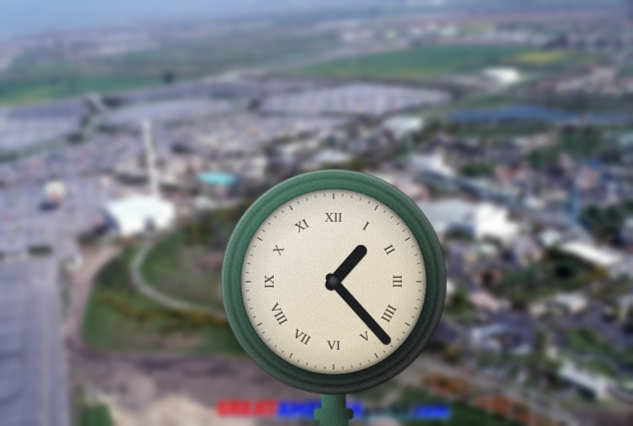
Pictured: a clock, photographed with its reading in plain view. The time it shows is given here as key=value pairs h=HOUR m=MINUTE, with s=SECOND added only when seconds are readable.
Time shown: h=1 m=23
